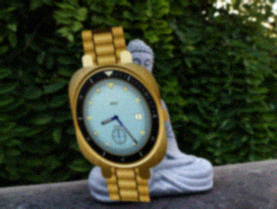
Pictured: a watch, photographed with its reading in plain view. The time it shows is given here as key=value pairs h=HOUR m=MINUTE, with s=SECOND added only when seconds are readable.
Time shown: h=8 m=24
